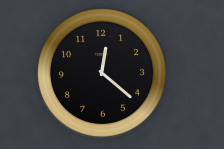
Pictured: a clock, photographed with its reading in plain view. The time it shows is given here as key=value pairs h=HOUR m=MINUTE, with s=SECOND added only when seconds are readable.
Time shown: h=12 m=22
